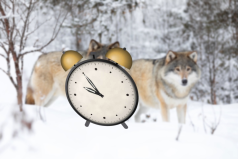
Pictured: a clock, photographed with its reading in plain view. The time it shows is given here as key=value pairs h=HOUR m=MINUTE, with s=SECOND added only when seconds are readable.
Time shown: h=9 m=55
